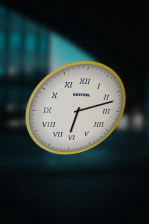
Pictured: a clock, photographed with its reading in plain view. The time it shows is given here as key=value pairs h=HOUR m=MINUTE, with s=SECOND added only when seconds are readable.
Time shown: h=6 m=12
